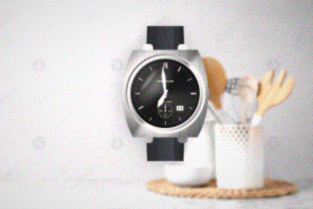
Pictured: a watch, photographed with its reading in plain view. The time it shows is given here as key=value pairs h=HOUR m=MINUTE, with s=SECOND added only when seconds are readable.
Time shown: h=6 m=59
